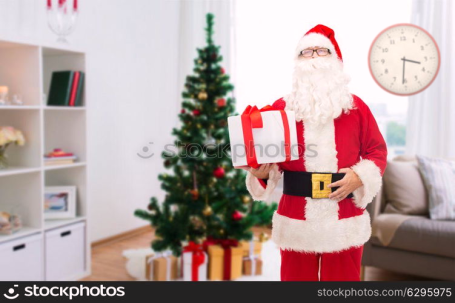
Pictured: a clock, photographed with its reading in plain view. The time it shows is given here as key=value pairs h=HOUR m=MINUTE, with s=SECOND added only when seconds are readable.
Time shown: h=3 m=31
